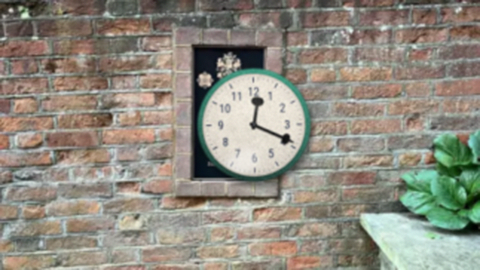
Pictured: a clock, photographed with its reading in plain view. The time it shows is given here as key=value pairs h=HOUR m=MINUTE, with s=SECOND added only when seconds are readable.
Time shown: h=12 m=19
